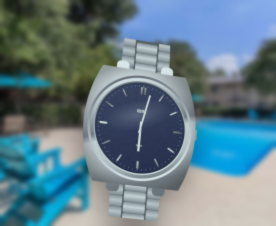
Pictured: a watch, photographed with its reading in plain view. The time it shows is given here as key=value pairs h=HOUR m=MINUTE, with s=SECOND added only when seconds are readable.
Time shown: h=6 m=2
